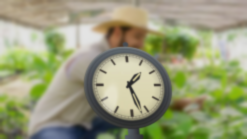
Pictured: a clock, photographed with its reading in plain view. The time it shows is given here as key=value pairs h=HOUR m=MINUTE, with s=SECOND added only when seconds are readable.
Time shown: h=1 m=27
